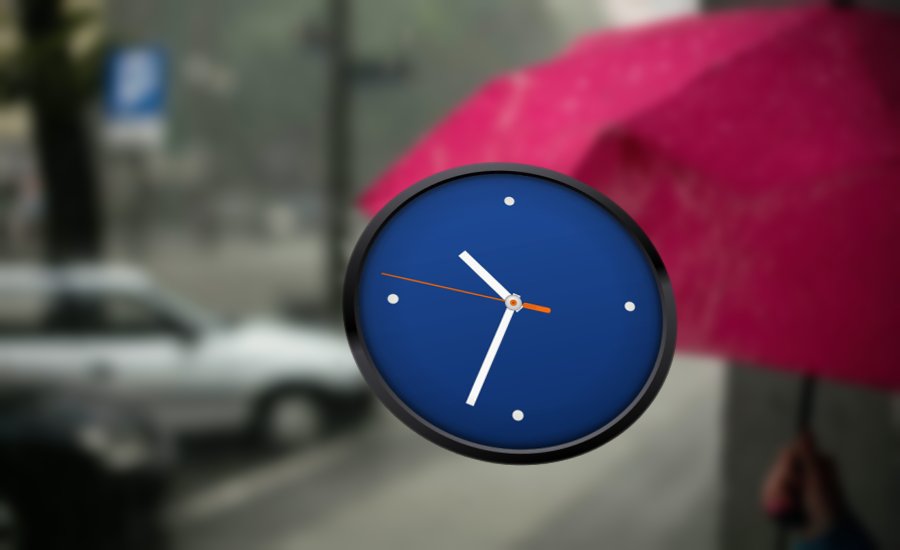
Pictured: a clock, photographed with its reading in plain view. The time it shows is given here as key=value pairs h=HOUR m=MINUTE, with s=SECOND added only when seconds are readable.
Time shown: h=10 m=33 s=47
